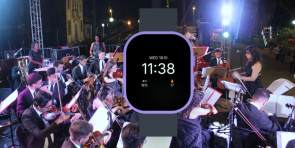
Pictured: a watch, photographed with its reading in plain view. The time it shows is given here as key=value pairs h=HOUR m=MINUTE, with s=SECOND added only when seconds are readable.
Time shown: h=11 m=38
